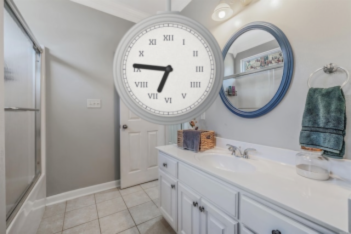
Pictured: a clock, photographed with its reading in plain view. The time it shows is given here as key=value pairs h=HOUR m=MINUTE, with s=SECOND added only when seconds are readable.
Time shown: h=6 m=46
